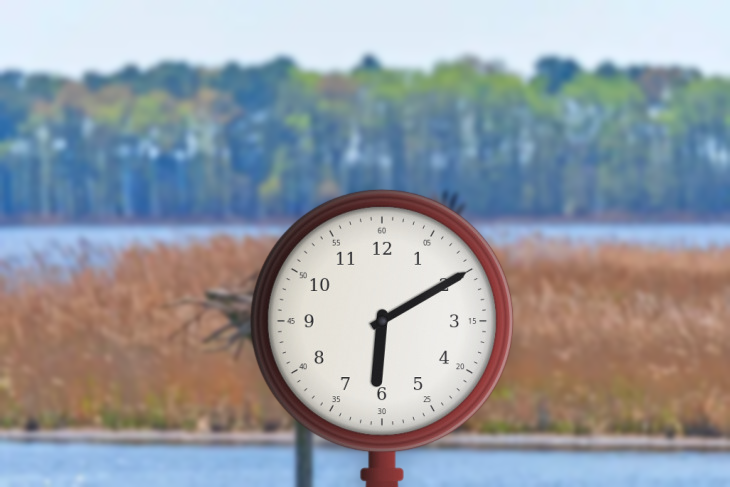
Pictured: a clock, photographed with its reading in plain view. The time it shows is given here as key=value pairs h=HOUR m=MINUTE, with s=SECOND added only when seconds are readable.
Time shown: h=6 m=10
